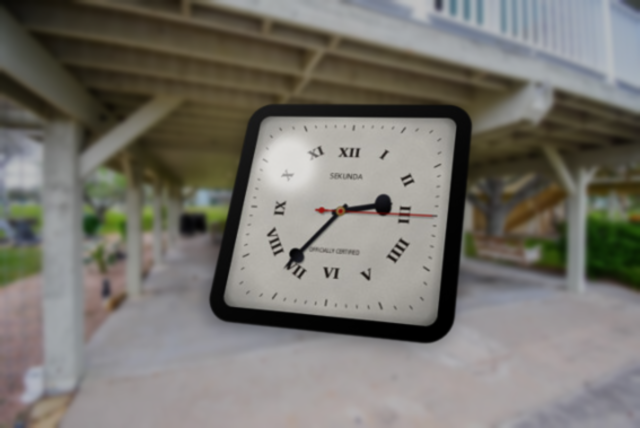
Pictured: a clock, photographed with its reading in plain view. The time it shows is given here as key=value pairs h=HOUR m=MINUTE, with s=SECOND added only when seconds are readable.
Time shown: h=2 m=36 s=15
